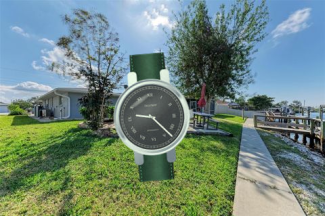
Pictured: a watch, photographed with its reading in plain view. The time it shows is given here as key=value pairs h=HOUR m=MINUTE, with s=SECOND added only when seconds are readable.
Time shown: h=9 m=23
